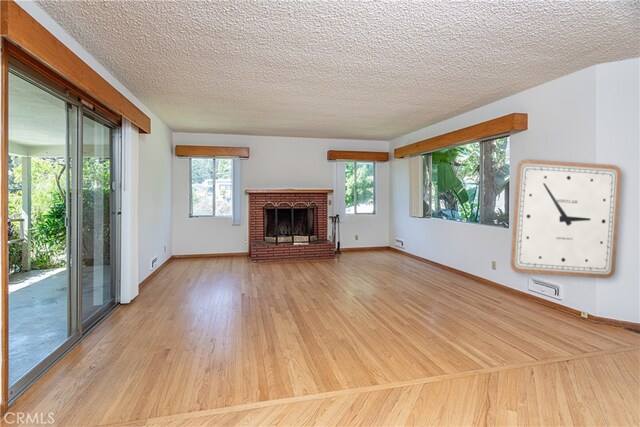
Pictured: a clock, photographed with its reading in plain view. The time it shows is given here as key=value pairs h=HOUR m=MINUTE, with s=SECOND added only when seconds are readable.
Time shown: h=2 m=54
